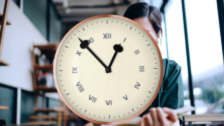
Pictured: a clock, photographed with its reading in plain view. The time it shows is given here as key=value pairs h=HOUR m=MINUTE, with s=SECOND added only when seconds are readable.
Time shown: h=12 m=53
